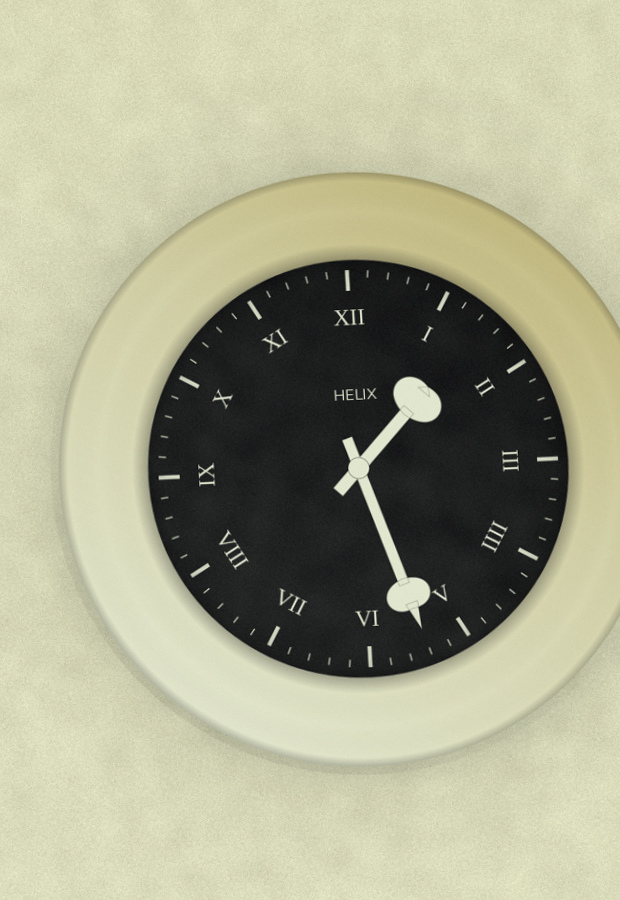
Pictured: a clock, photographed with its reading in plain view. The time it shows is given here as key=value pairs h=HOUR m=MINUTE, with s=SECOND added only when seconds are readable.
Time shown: h=1 m=27
